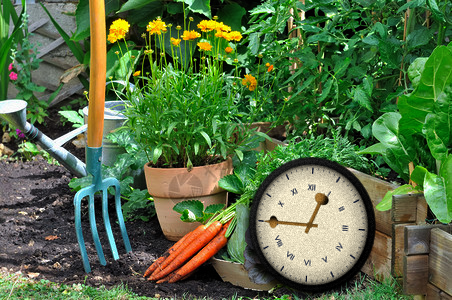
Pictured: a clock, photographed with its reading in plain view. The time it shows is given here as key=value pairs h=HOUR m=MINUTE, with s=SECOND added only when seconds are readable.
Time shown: h=12 m=45
